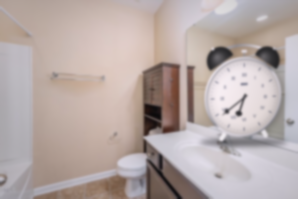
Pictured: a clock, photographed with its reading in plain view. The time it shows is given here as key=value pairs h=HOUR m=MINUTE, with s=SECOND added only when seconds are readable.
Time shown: h=6 m=39
